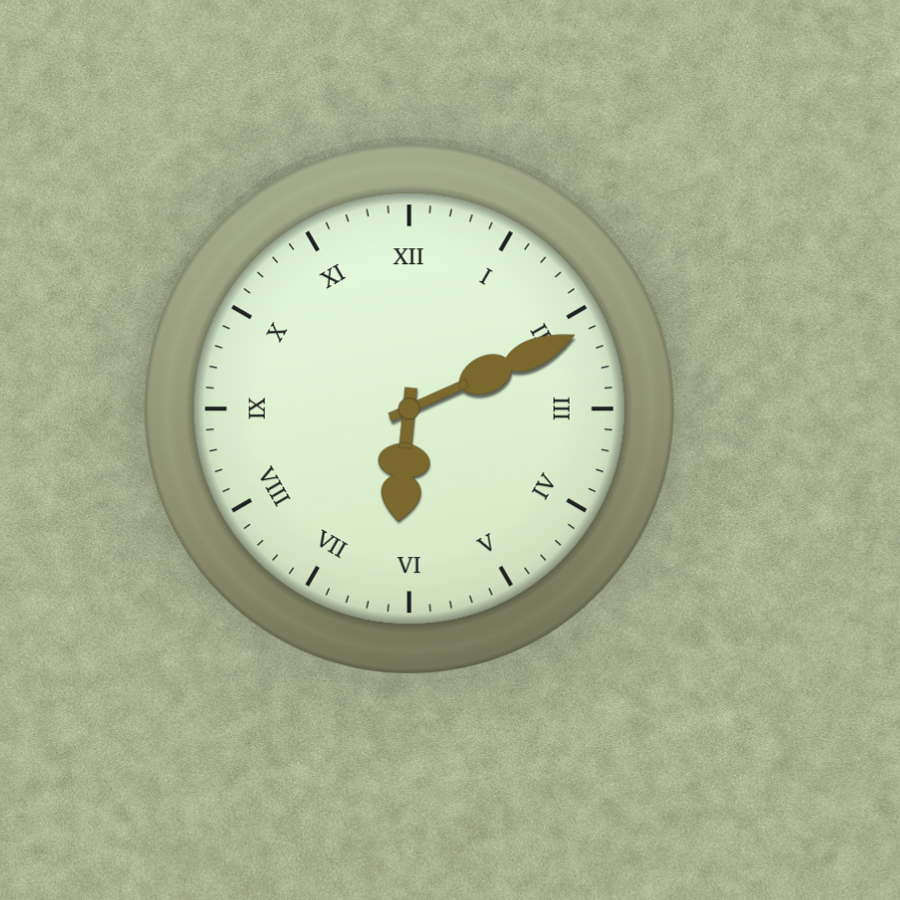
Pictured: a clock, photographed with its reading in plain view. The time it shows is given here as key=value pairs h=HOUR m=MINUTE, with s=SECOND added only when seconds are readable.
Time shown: h=6 m=11
